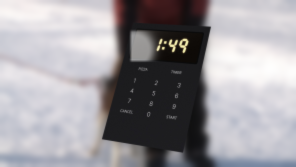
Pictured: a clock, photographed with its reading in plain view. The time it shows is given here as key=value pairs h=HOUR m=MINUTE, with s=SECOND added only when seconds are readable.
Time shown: h=1 m=49
